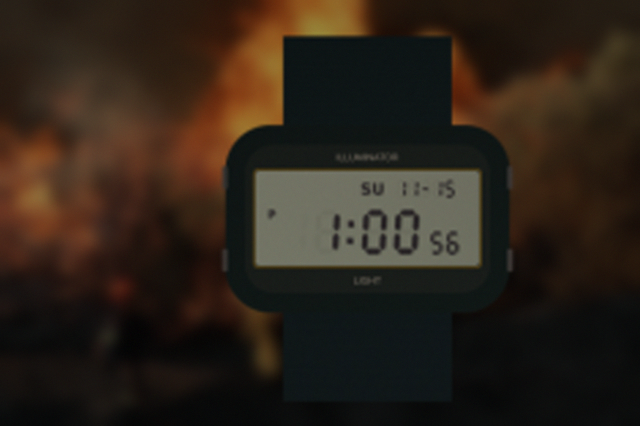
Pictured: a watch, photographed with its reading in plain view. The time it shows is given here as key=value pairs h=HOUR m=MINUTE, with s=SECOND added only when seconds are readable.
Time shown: h=1 m=0 s=56
